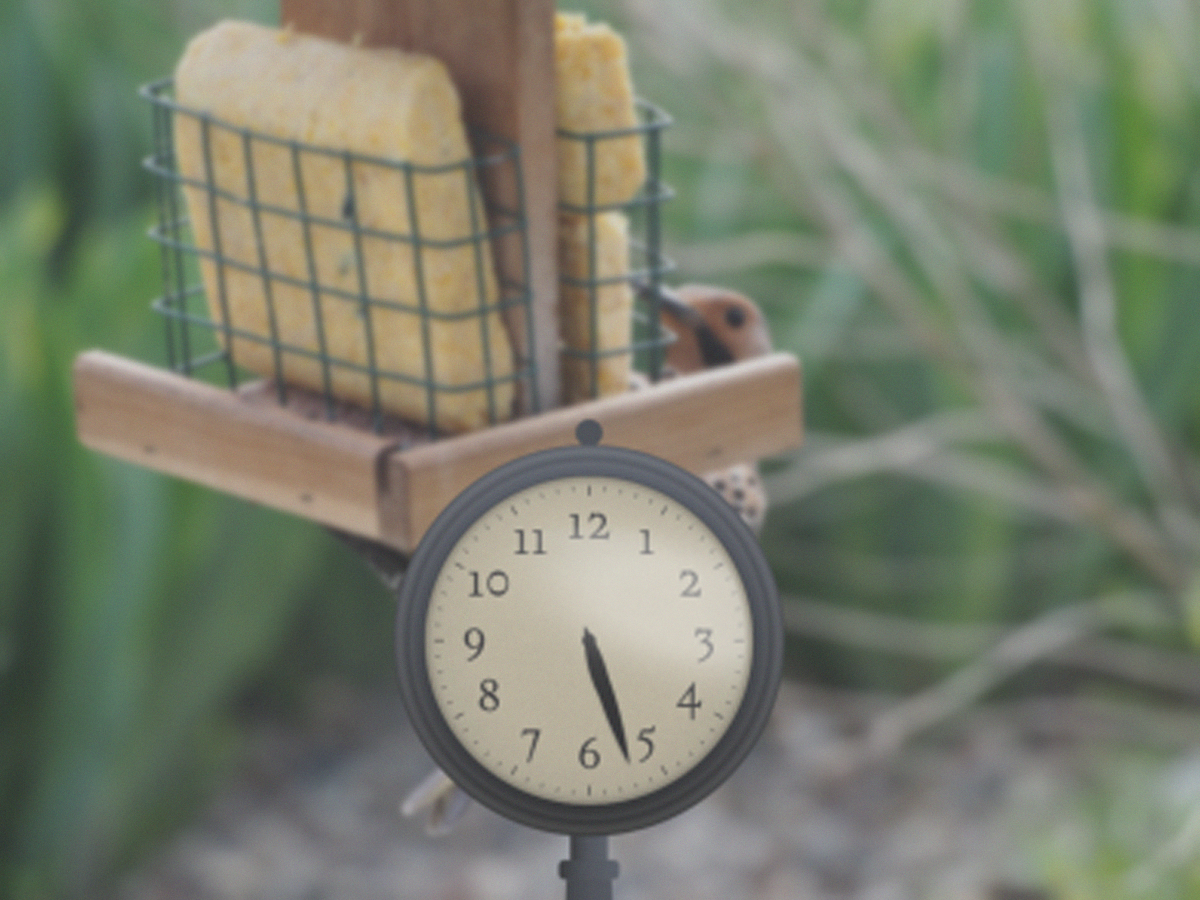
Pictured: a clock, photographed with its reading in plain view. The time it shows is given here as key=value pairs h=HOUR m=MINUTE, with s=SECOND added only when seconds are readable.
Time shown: h=5 m=27
